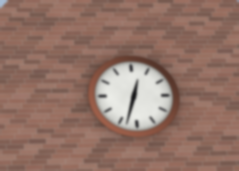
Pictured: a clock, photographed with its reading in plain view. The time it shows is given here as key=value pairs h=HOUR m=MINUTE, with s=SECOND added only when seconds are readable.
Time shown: h=12 m=33
